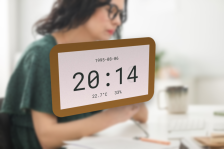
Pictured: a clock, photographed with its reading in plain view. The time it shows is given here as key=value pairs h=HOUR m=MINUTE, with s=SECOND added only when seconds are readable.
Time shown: h=20 m=14
